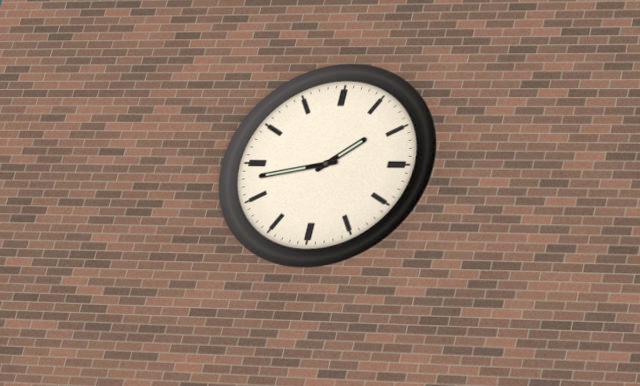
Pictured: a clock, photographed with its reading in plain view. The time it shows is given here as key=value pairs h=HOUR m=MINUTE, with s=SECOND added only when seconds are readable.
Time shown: h=1 m=43
